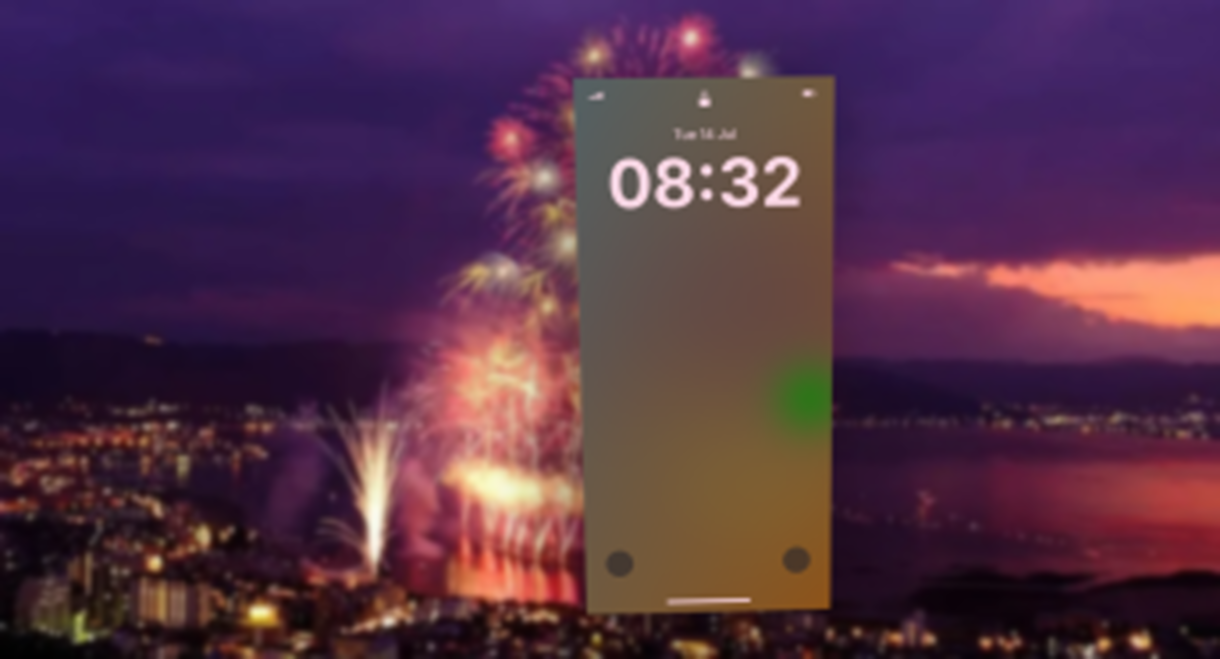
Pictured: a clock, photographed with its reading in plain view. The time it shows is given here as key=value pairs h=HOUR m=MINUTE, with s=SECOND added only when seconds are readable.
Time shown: h=8 m=32
